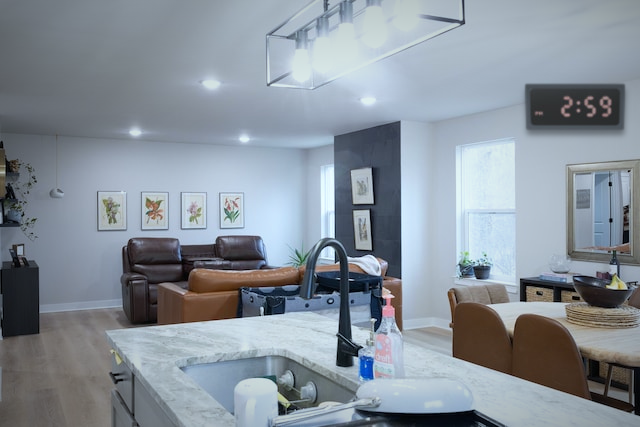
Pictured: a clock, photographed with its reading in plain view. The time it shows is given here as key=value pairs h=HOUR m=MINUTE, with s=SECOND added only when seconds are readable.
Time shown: h=2 m=59
